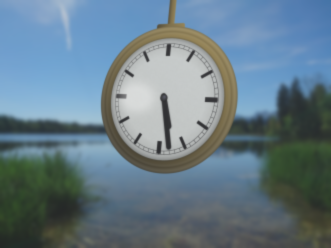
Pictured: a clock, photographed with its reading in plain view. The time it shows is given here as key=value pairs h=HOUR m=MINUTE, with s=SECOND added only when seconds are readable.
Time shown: h=5 m=28
